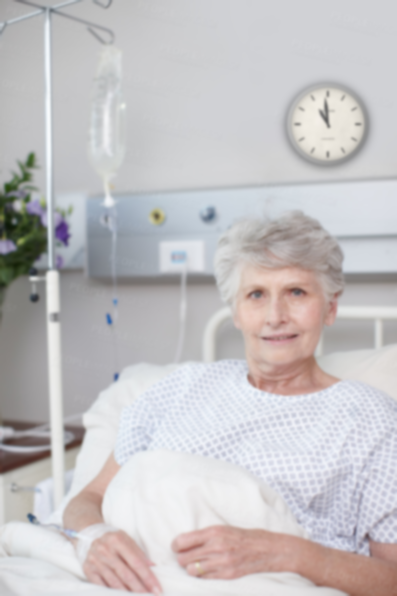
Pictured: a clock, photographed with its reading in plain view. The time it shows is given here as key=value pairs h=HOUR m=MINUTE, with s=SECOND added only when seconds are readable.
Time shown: h=10 m=59
